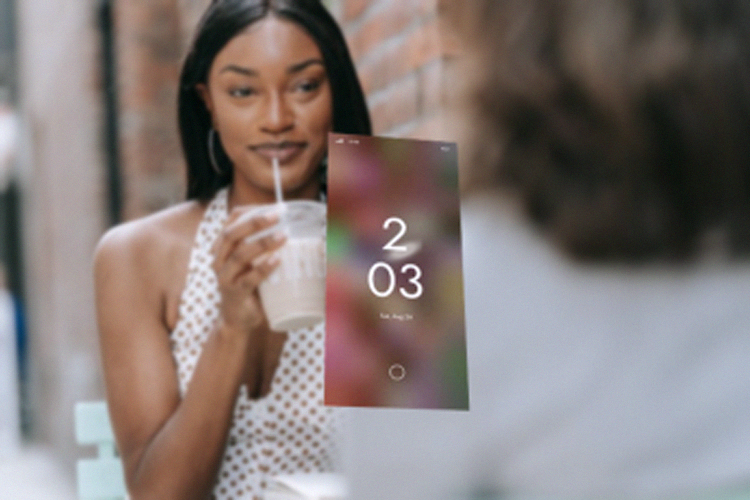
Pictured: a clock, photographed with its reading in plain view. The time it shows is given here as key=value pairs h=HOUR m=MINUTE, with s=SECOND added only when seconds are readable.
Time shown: h=2 m=3
